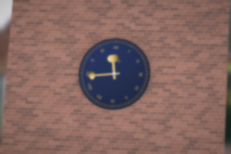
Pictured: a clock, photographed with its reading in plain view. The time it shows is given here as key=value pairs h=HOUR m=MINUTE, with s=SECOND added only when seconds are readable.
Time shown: h=11 m=44
